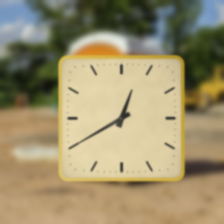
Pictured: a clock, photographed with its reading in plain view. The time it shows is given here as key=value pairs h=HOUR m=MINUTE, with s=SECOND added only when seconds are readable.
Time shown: h=12 m=40
